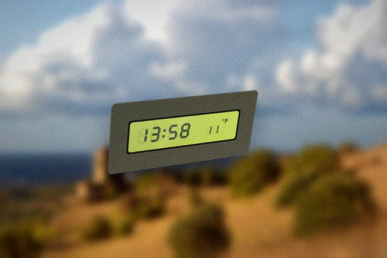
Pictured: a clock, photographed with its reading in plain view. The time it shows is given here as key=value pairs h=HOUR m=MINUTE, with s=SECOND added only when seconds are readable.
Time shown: h=13 m=58
